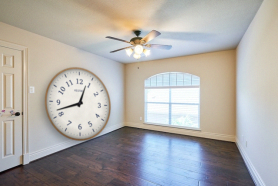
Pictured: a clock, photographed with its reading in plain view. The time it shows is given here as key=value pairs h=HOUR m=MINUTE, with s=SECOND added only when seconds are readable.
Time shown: h=12 m=42
